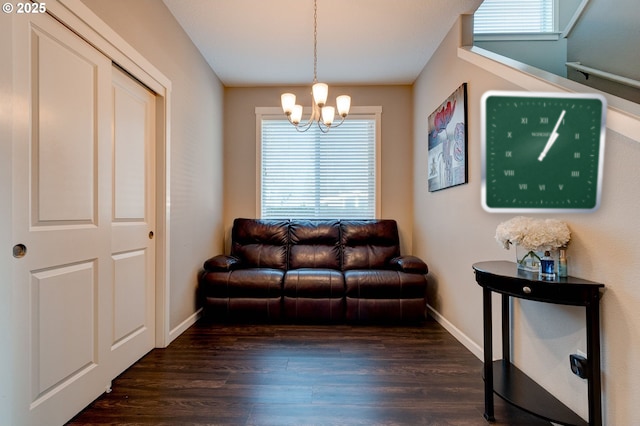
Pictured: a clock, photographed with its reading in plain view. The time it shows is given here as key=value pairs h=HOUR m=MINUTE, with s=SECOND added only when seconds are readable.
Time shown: h=1 m=4
